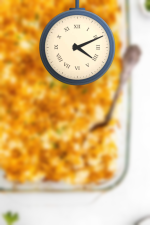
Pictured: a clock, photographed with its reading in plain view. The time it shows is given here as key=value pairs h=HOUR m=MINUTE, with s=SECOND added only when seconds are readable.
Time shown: h=4 m=11
